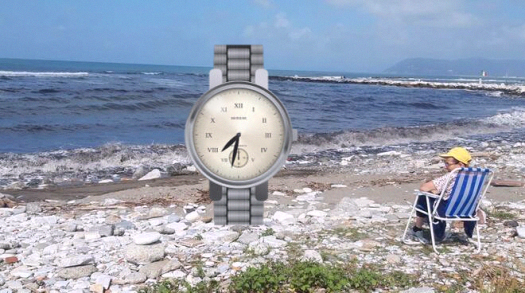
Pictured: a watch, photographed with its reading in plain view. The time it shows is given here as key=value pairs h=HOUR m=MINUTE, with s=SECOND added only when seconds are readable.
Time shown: h=7 m=32
